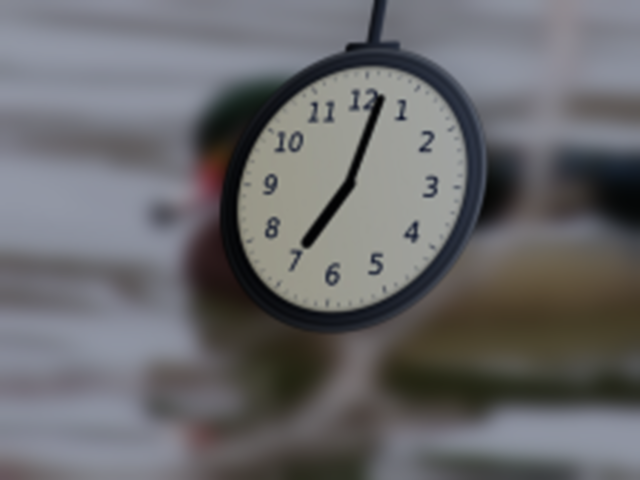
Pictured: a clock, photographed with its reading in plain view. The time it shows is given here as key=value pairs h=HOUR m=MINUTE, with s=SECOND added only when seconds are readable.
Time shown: h=7 m=2
